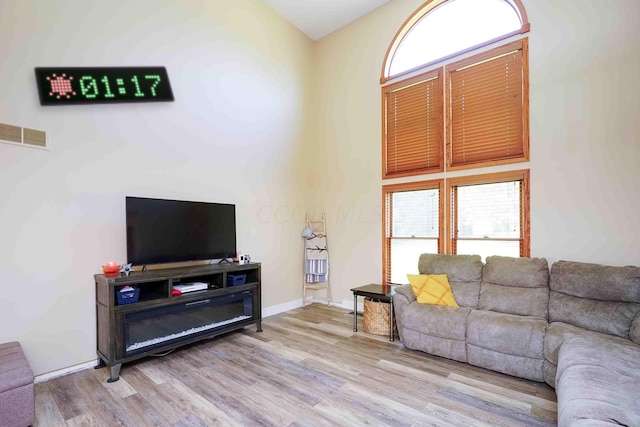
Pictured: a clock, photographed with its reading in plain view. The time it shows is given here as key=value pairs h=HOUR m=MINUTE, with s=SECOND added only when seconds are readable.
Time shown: h=1 m=17
